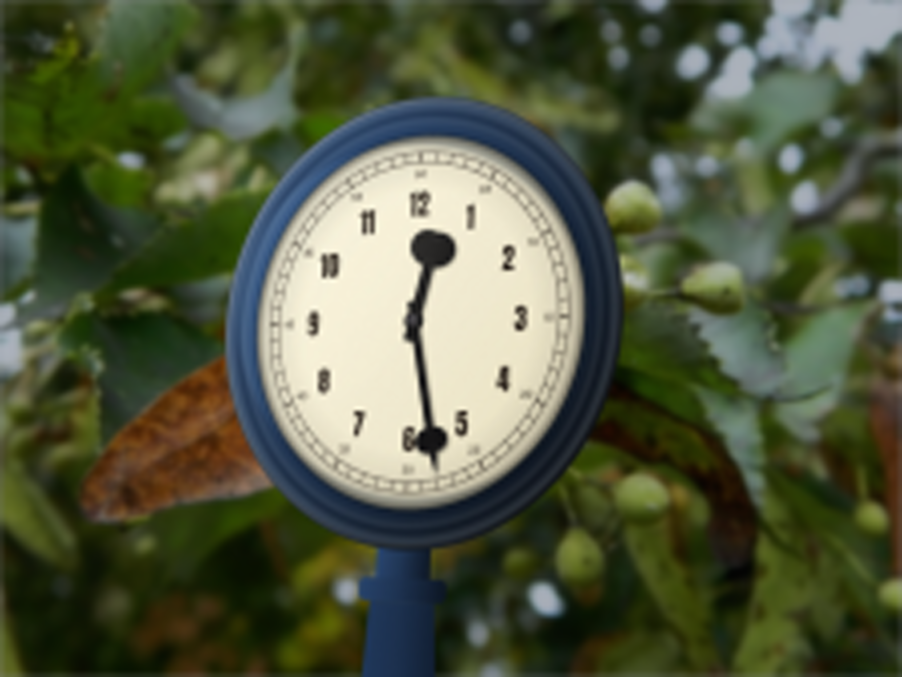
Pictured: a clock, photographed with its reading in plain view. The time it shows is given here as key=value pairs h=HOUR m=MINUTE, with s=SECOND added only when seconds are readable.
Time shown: h=12 m=28
